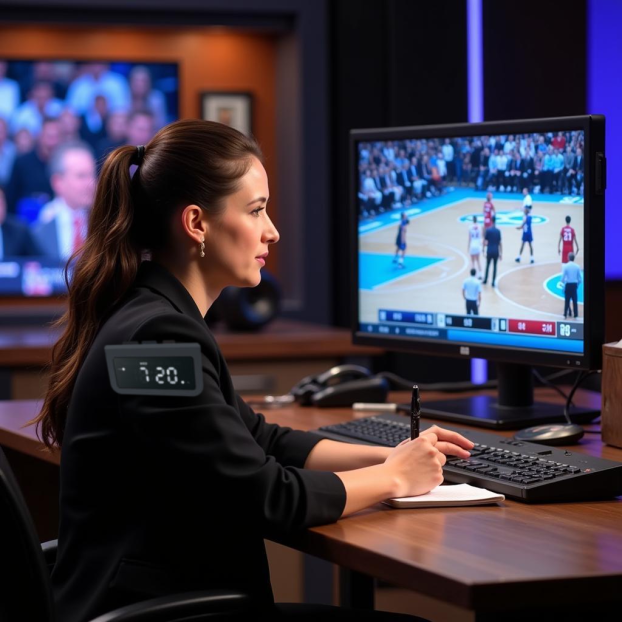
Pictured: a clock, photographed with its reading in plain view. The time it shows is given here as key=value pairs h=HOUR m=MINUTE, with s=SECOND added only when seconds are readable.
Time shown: h=7 m=20
